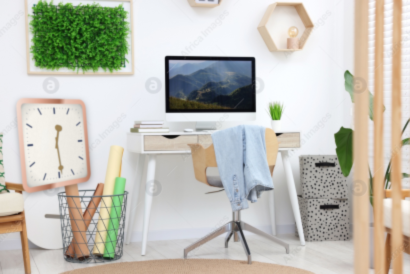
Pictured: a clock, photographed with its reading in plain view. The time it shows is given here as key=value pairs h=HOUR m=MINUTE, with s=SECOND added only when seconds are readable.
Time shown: h=12 m=29
